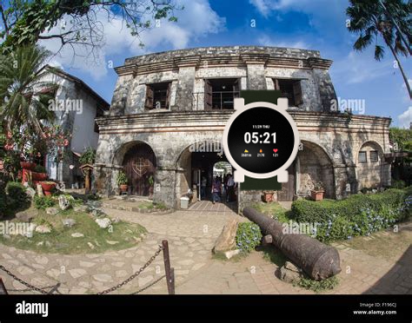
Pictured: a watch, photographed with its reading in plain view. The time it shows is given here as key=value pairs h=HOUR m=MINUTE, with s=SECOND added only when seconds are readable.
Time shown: h=5 m=21
